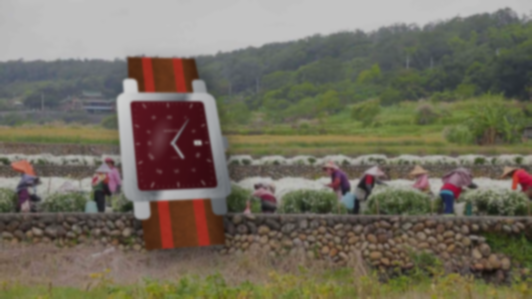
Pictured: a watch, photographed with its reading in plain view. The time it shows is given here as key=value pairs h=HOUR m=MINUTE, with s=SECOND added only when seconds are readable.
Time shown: h=5 m=6
